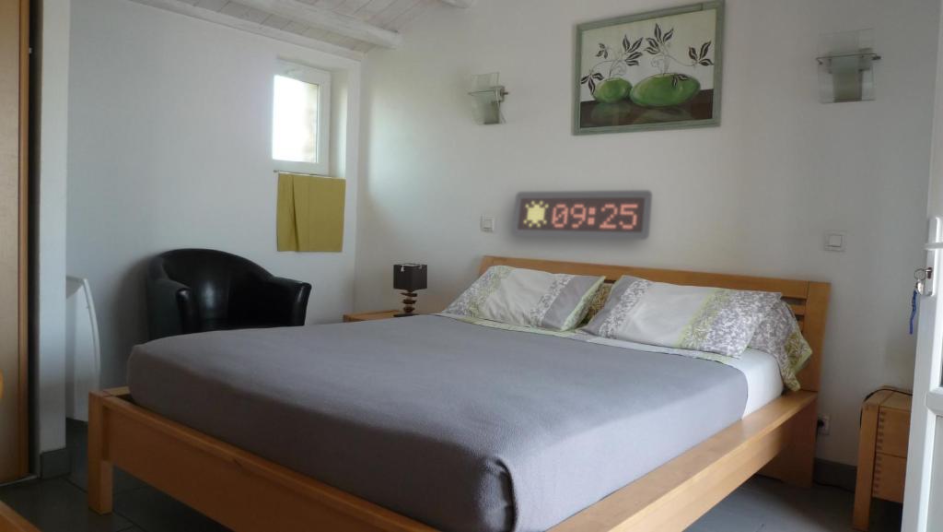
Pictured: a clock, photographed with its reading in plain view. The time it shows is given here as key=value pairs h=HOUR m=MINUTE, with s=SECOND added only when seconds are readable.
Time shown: h=9 m=25
